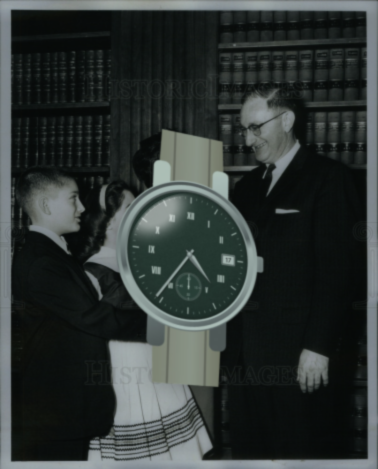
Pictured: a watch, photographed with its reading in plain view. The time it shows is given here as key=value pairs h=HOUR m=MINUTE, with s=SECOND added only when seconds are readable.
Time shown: h=4 m=36
